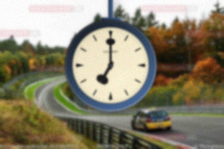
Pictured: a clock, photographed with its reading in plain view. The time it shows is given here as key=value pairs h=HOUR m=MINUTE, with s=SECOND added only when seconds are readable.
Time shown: h=7 m=0
